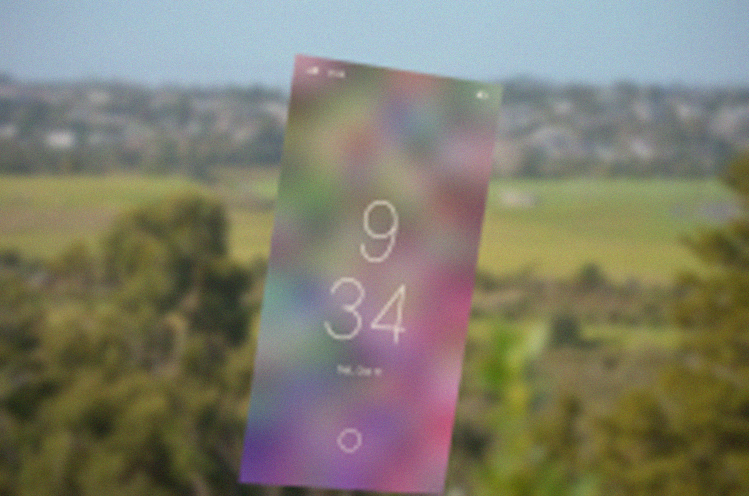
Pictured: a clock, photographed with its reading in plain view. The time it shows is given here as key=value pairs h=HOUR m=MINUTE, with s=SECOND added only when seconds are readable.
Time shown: h=9 m=34
